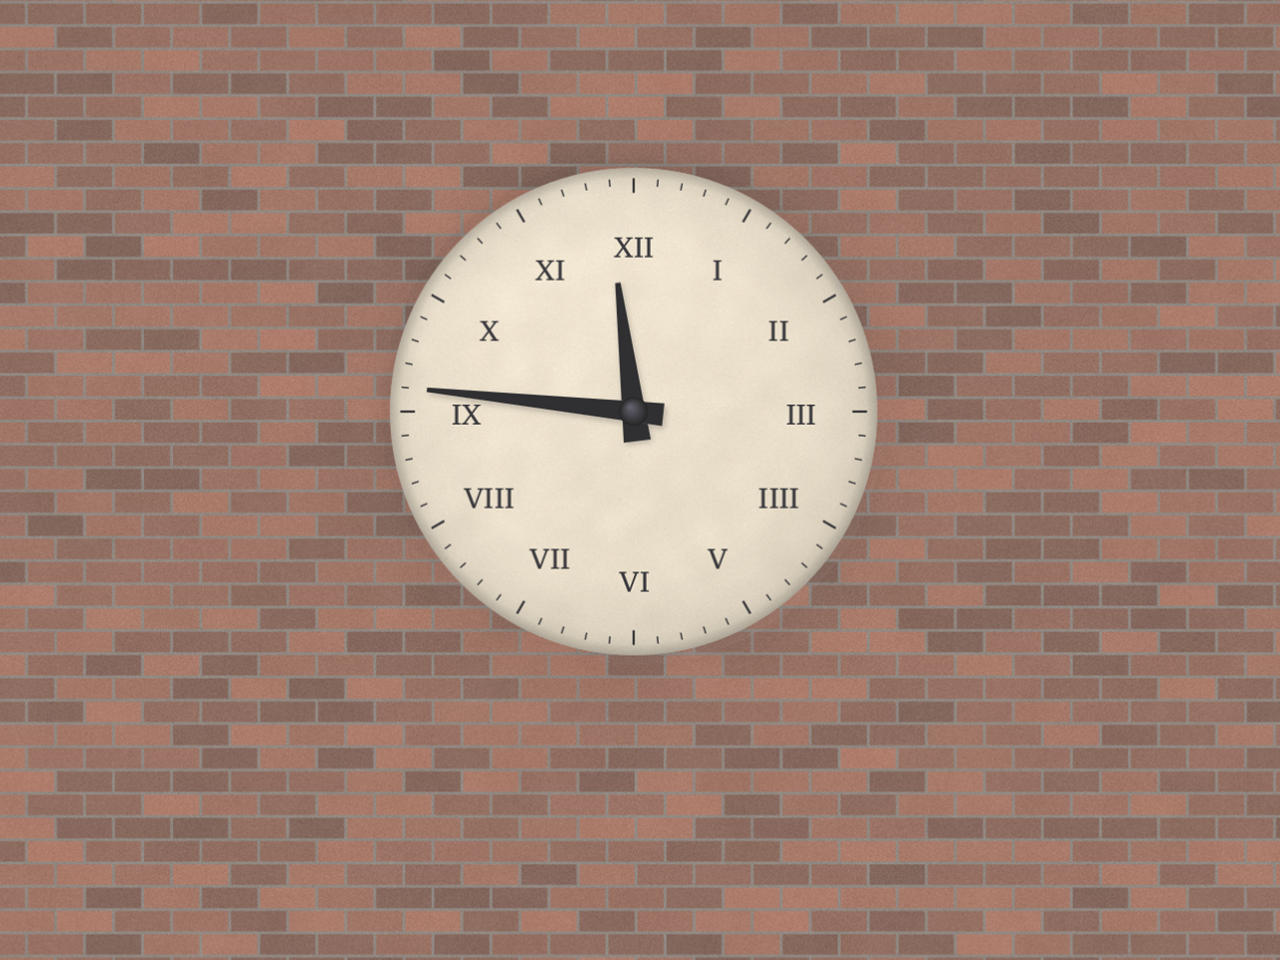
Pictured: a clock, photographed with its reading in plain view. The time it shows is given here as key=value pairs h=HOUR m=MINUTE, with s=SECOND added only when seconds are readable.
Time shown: h=11 m=46
